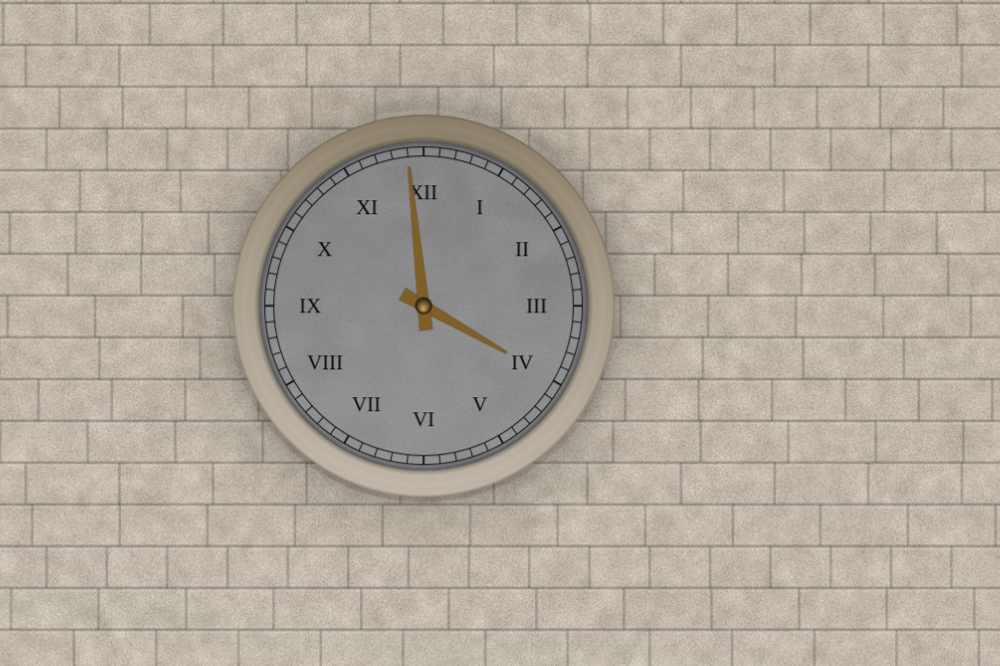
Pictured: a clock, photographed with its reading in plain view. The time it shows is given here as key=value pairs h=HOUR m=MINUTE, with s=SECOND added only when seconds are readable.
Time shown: h=3 m=59
